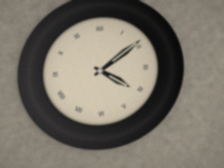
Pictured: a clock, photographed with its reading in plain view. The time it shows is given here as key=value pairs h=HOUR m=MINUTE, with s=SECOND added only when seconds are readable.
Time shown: h=4 m=9
